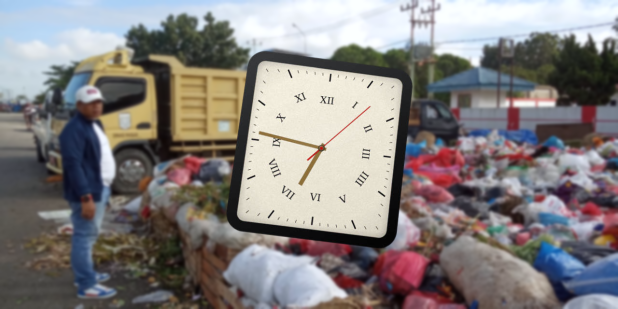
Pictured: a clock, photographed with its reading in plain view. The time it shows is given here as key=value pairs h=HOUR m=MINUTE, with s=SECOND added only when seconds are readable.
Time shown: h=6 m=46 s=7
